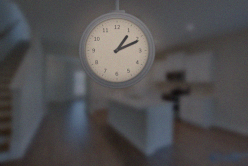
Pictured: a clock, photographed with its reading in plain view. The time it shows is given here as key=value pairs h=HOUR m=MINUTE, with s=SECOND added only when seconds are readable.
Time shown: h=1 m=11
